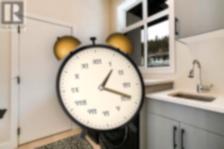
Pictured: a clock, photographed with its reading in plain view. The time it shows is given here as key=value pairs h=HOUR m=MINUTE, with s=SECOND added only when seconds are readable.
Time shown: h=1 m=19
